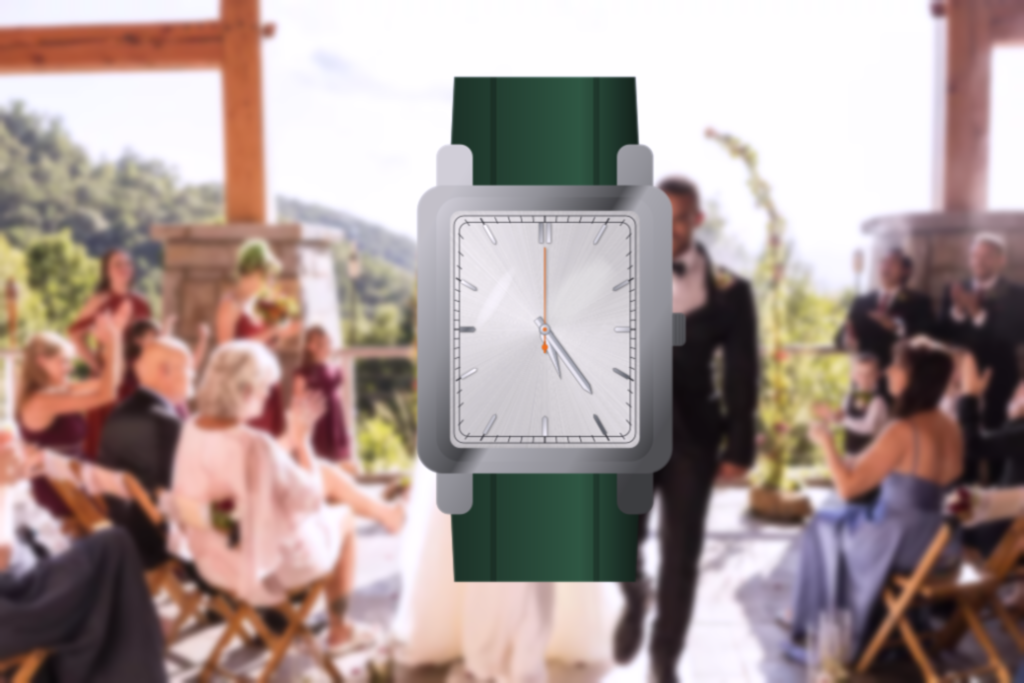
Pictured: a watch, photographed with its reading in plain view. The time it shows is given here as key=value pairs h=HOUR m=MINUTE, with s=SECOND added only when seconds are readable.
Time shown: h=5 m=24 s=0
